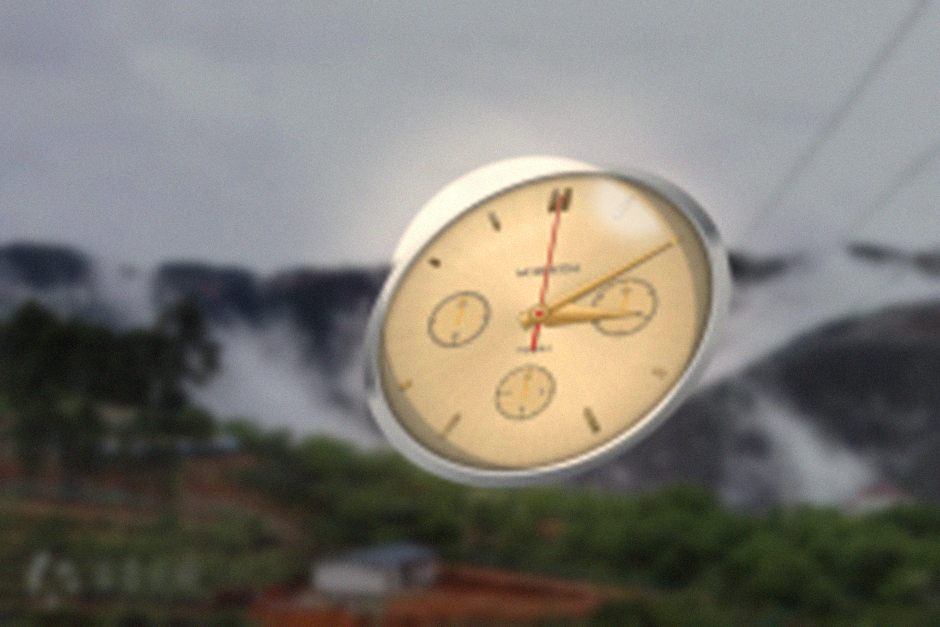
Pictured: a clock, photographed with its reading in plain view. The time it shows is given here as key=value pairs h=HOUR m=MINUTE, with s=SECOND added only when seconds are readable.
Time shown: h=3 m=10
